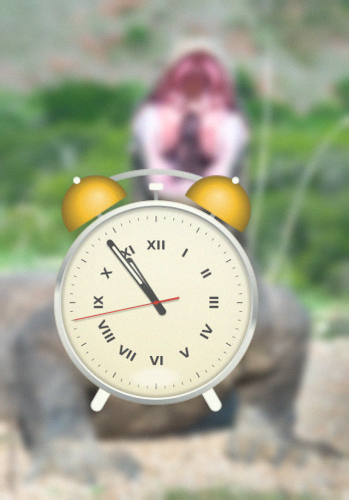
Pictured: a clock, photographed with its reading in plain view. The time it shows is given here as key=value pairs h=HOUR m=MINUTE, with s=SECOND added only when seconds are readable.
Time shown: h=10 m=53 s=43
